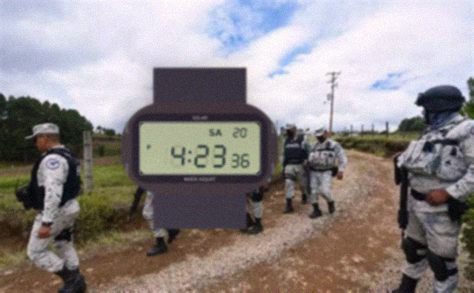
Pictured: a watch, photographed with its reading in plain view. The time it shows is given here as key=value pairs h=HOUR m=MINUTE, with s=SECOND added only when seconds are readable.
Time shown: h=4 m=23 s=36
